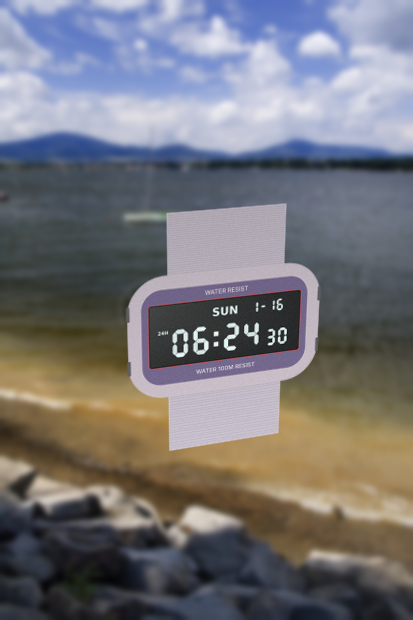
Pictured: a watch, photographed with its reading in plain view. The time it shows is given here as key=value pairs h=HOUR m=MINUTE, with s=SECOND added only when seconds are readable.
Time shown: h=6 m=24 s=30
